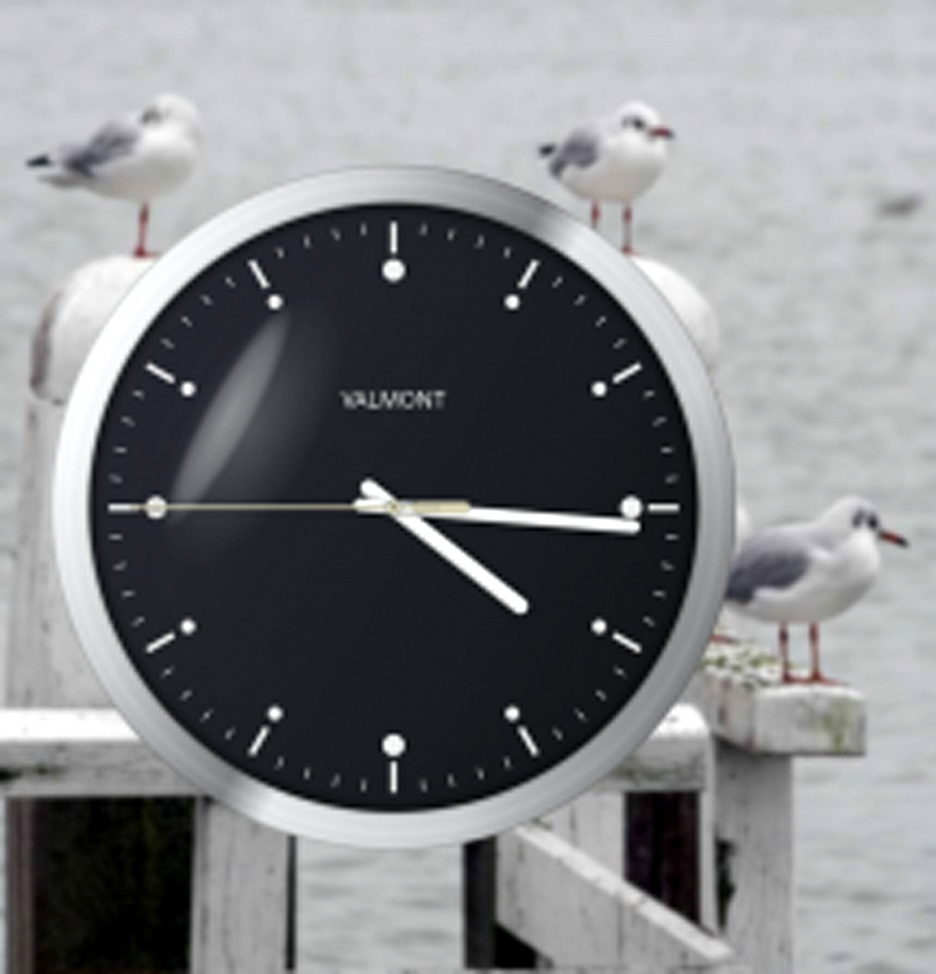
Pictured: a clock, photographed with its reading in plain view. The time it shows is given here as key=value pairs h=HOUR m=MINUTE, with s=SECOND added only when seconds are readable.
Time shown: h=4 m=15 s=45
